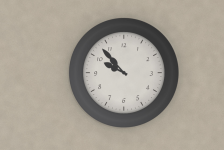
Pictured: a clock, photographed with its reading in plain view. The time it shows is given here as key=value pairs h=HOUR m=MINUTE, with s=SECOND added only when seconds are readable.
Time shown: h=9 m=53
